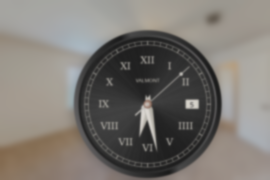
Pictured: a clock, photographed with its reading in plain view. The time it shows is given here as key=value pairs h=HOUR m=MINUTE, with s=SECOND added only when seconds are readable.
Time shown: h=6 m=28 s=8
